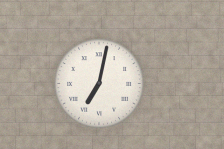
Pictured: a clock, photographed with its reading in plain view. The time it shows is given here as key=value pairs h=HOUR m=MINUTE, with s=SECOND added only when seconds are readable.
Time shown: h=7 m=2
